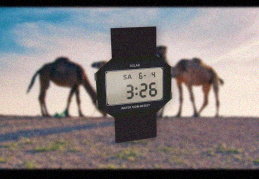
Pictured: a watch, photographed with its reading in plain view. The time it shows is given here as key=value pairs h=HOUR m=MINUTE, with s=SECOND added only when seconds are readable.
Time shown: h=3 m=26
